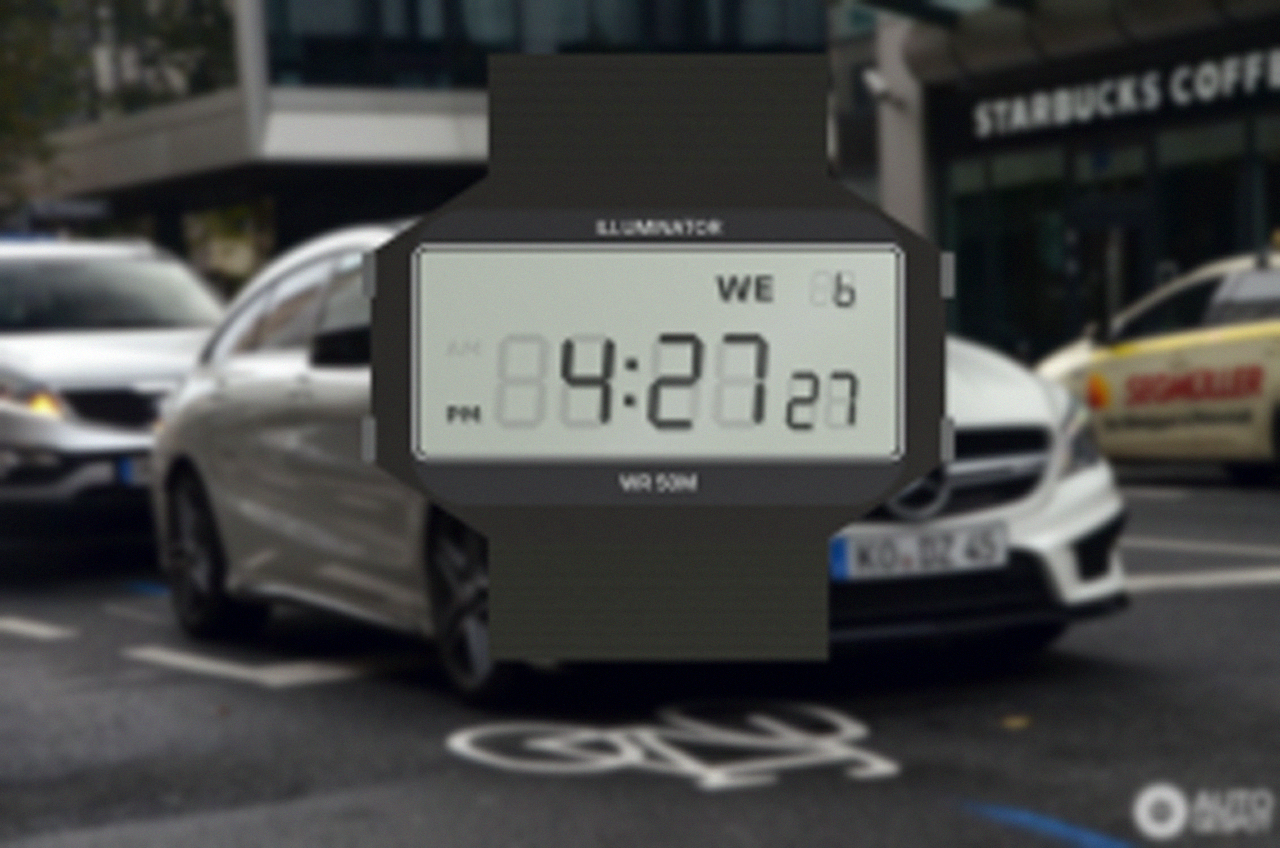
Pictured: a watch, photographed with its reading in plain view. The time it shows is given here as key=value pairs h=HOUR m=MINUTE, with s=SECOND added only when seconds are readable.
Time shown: h=4 m=27 s=27
